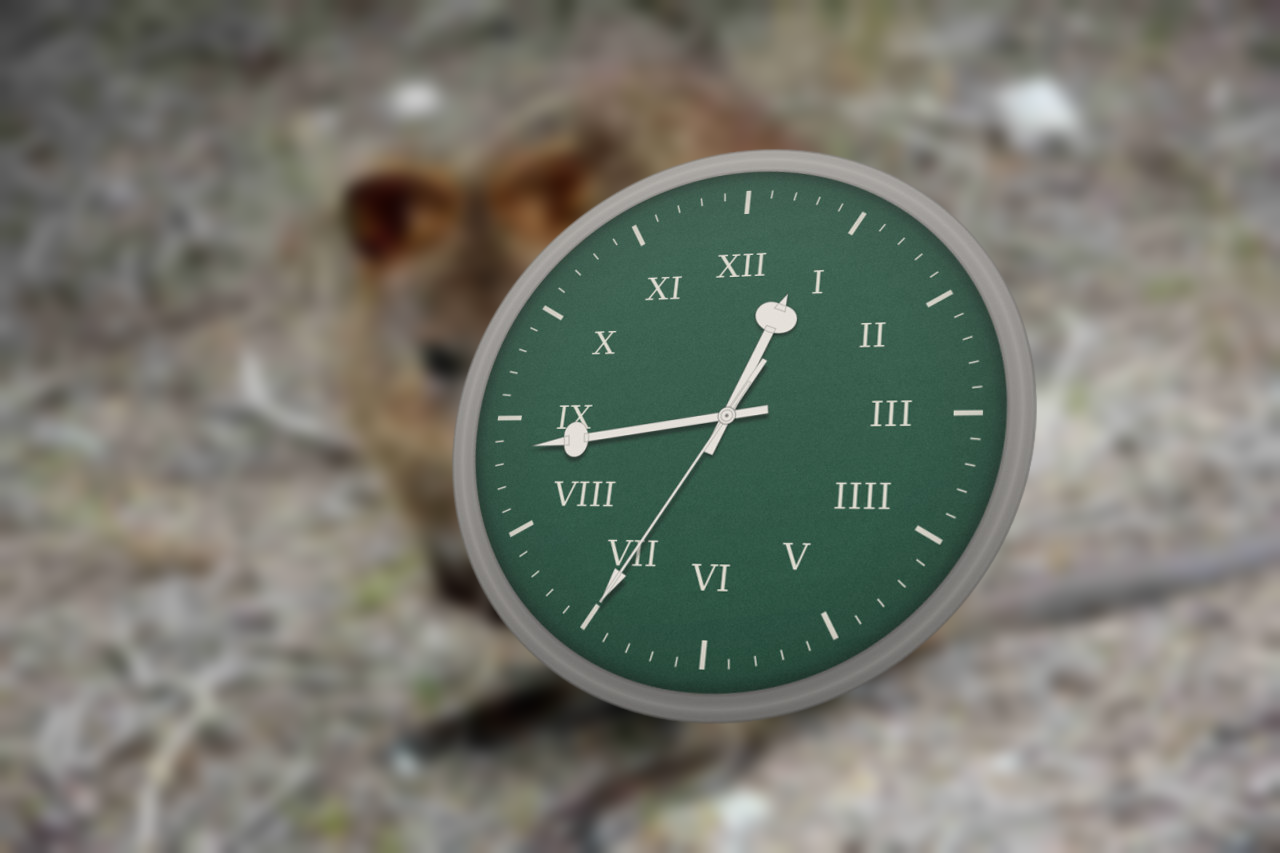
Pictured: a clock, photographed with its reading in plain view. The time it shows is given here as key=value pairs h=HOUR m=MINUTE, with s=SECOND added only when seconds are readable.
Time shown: h=12 m=43 s=35
